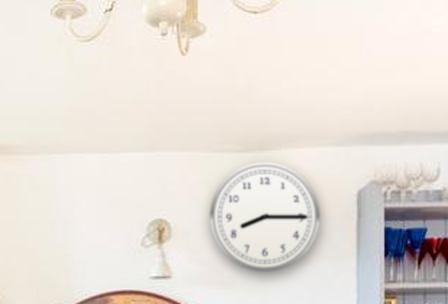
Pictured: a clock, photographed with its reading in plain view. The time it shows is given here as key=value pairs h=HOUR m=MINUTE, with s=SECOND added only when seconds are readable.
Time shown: h=8 m=15
